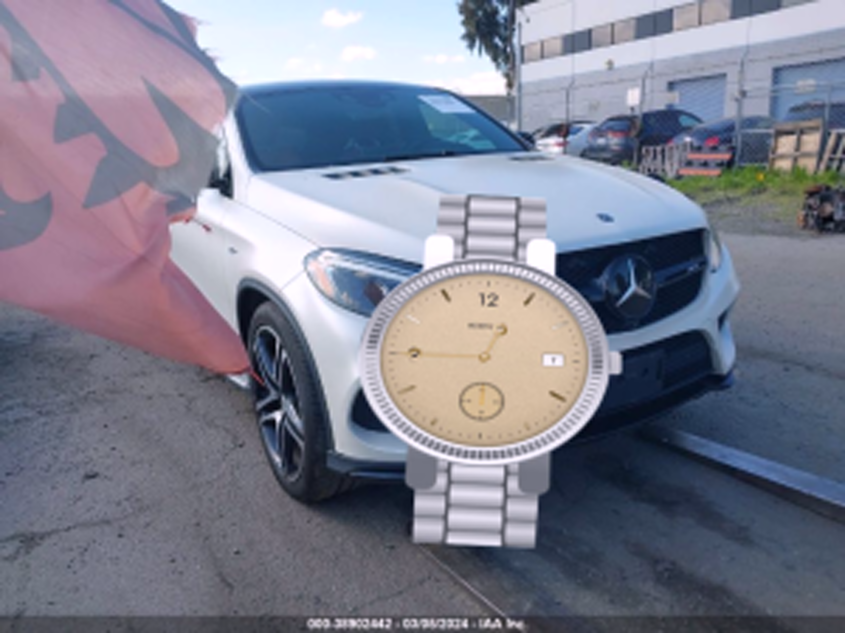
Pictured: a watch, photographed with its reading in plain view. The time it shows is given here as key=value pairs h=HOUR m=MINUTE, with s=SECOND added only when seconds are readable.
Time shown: h=12 m=45
